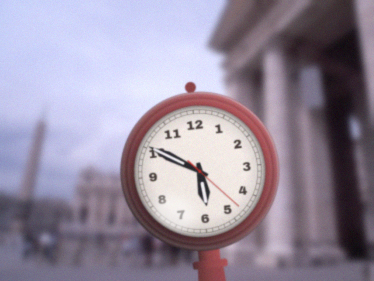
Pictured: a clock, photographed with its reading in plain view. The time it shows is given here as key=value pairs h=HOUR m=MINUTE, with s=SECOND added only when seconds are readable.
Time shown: h=5 m=50 s=23
